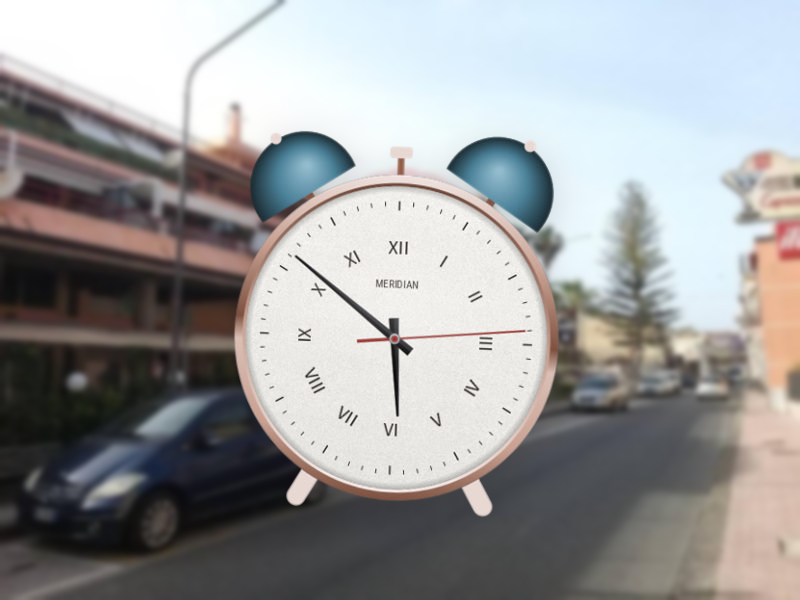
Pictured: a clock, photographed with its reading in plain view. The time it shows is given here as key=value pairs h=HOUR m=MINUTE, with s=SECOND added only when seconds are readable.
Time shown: h=5 m=51 s=14
